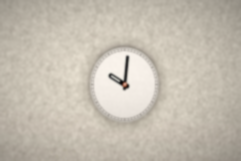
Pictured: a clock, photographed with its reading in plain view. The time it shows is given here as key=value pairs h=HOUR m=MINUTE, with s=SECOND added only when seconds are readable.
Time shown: h=10 m=1
